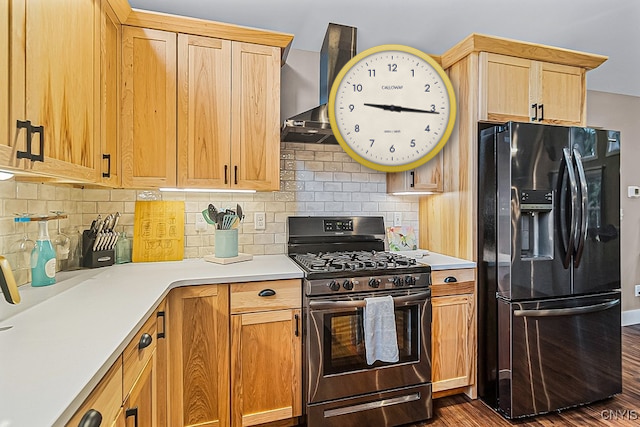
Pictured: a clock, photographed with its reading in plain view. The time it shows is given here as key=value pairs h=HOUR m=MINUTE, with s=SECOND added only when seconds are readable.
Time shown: h=9 m=16
